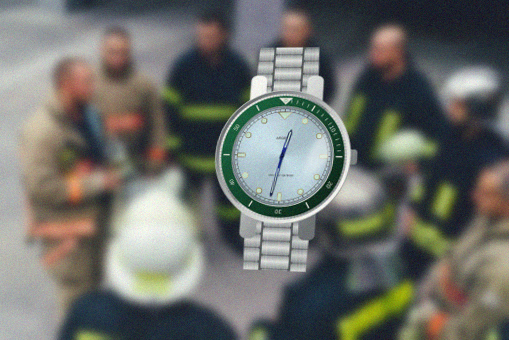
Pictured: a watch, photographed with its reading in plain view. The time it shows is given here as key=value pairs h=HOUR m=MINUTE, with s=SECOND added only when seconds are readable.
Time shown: h=12 m=32
